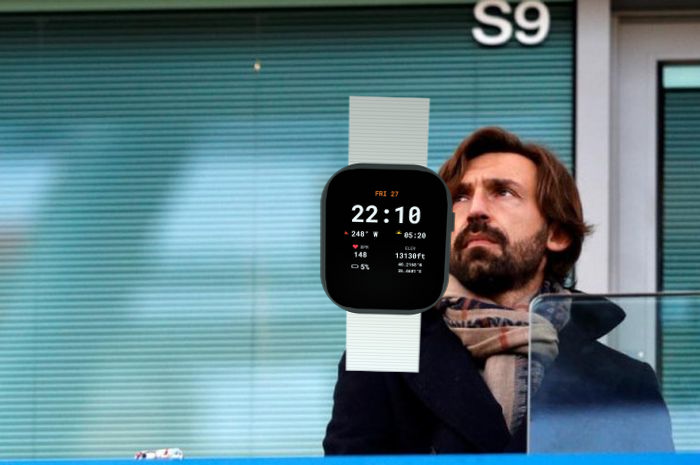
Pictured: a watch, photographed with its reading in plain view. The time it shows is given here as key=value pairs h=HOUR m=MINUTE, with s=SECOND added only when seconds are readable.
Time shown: h=22 m=10
